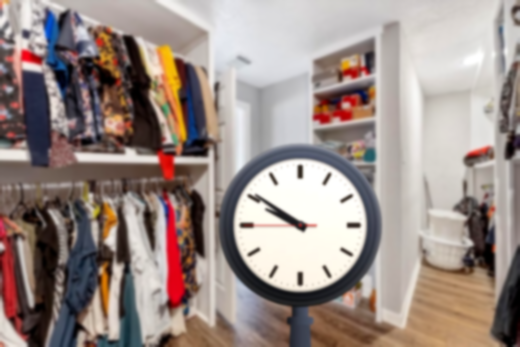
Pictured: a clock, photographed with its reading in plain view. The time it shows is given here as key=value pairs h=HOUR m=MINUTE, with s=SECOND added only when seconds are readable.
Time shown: h=9 m=50 s=45
